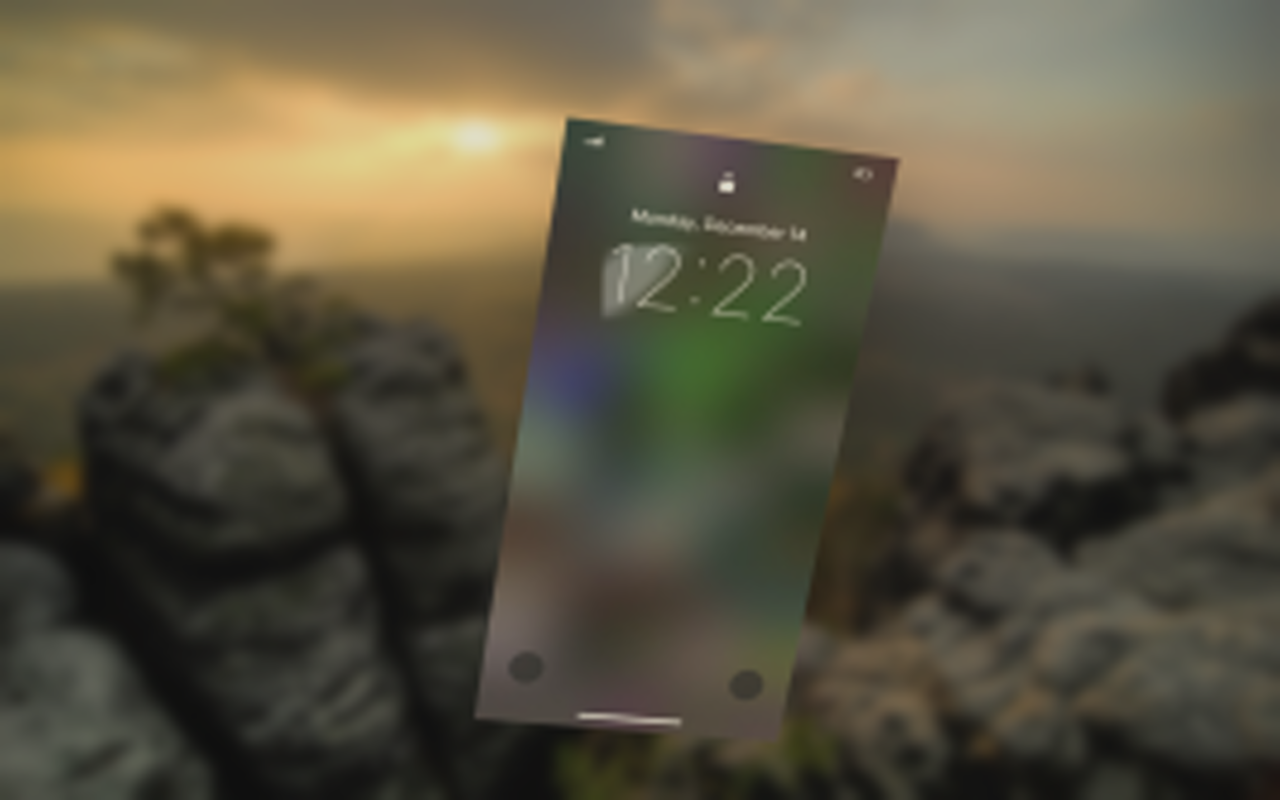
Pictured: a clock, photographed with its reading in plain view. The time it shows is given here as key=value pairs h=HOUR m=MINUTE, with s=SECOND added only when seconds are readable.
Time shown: h=12 m=22
